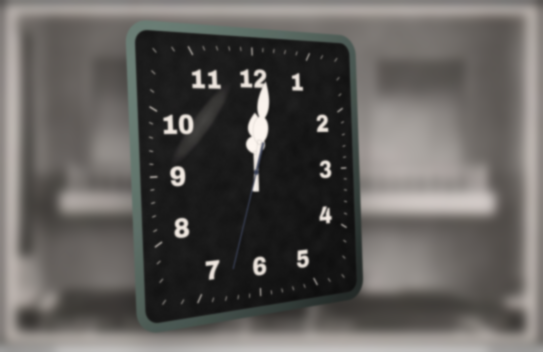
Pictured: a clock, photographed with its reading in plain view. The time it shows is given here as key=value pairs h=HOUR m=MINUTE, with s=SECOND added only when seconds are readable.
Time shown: h=12 m=1 s=33
